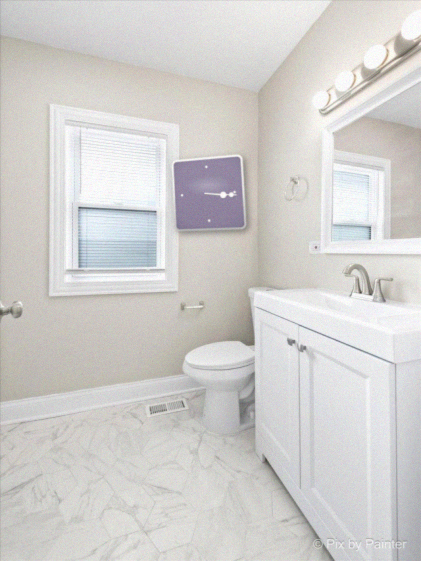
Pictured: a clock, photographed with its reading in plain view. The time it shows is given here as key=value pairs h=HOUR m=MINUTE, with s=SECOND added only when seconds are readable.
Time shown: h=3 m=16
